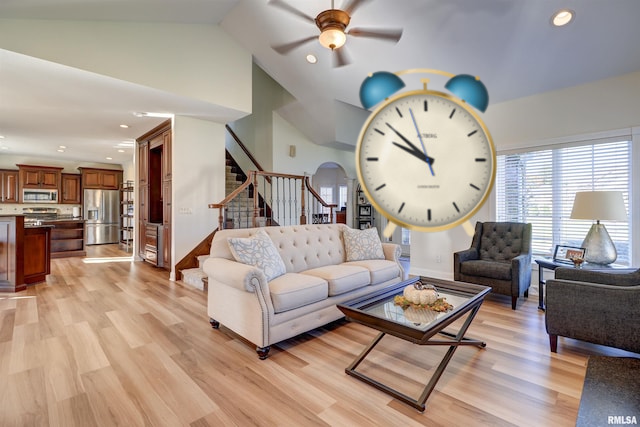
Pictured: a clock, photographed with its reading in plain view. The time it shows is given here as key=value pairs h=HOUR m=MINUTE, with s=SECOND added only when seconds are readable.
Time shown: h=9 m=51 s=57
